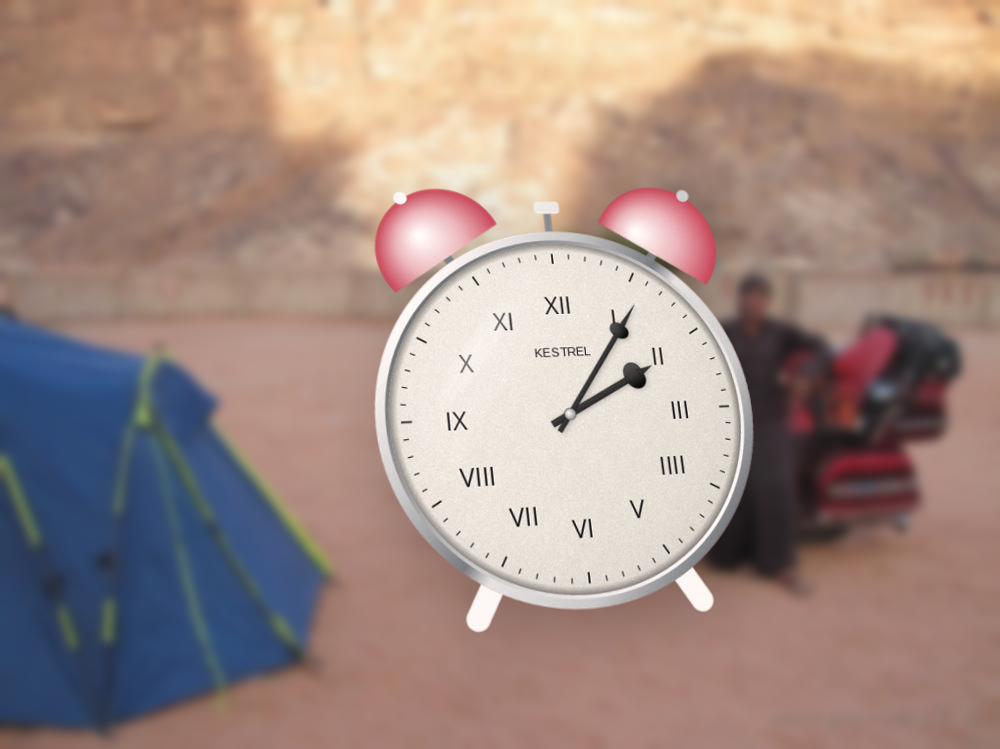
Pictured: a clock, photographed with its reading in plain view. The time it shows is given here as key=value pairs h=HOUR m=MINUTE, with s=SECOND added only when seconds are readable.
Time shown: h=2 m=6
